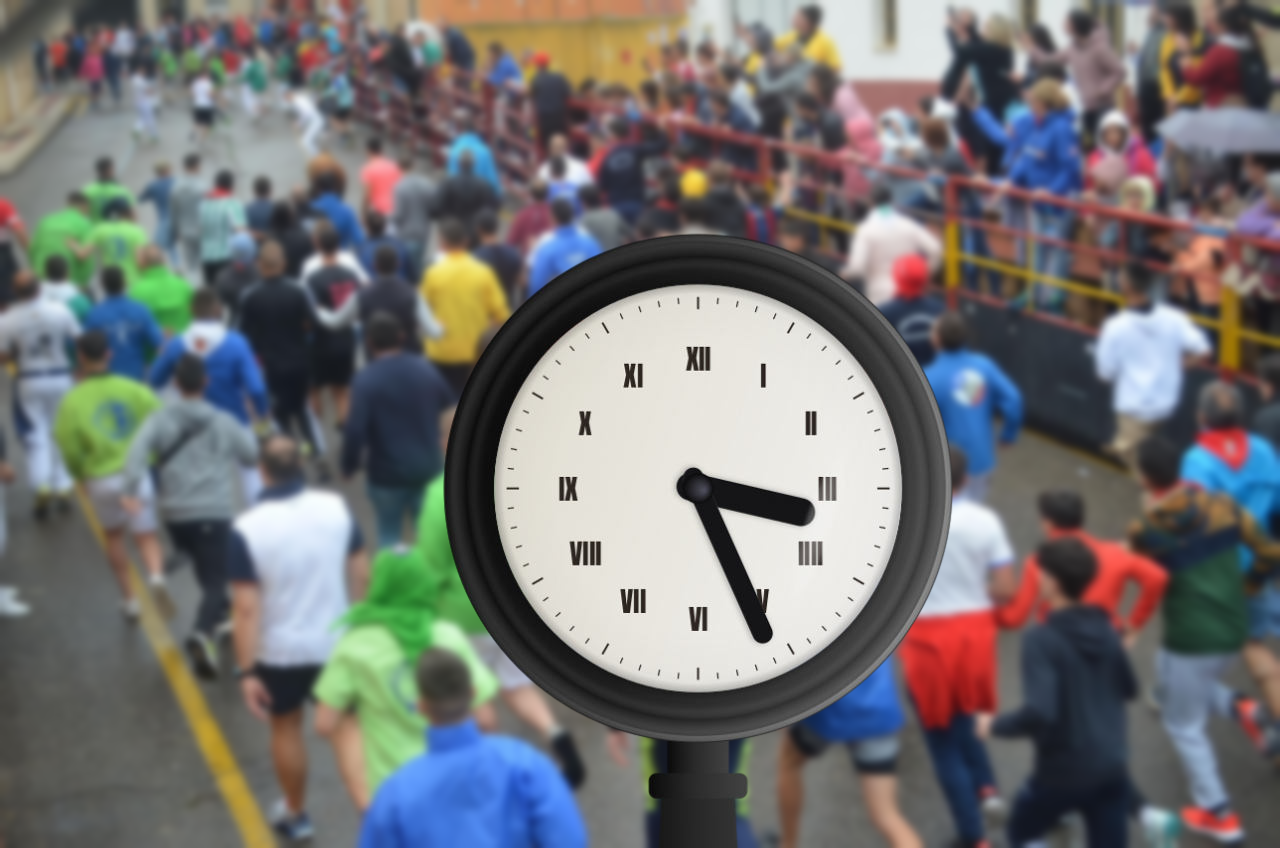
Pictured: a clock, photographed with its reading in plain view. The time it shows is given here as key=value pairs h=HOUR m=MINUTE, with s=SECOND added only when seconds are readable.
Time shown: h=3 m=26
